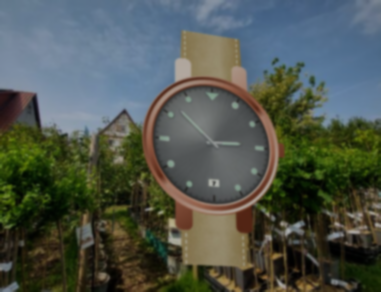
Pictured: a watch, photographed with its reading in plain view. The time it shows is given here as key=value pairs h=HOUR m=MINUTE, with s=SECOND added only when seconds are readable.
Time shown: h=2 m=52
